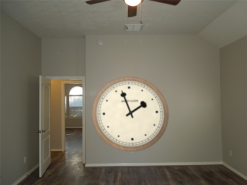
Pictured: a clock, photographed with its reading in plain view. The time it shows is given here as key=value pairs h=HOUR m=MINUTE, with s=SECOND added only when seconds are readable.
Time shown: h=1 m=57
